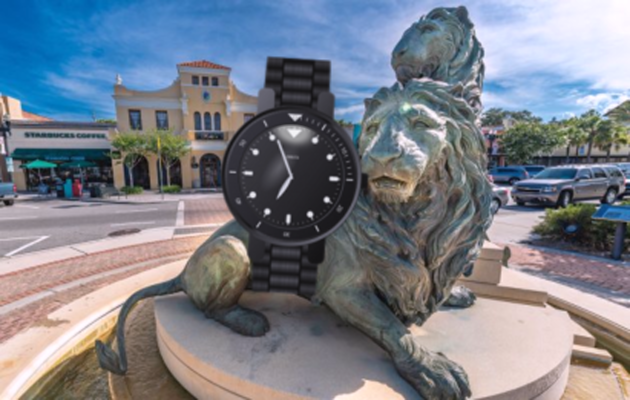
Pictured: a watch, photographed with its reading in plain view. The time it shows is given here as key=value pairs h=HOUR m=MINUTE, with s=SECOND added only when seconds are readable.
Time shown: h=6 m=56
